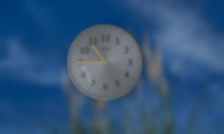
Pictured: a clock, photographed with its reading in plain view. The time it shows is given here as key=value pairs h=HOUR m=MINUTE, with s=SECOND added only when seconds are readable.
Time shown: h=10 m=45
